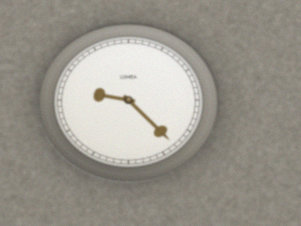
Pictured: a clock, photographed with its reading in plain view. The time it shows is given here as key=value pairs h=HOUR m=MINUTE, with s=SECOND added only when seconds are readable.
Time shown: h=9 m=23
